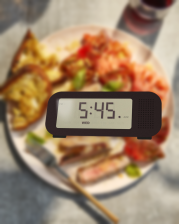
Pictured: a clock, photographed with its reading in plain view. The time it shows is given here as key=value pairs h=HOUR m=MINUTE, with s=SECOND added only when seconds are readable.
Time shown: h=5 m=45
